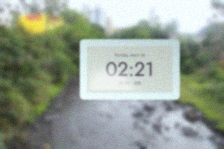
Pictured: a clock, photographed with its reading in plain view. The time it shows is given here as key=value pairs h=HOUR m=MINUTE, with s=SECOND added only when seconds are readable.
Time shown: h=2 m=21
